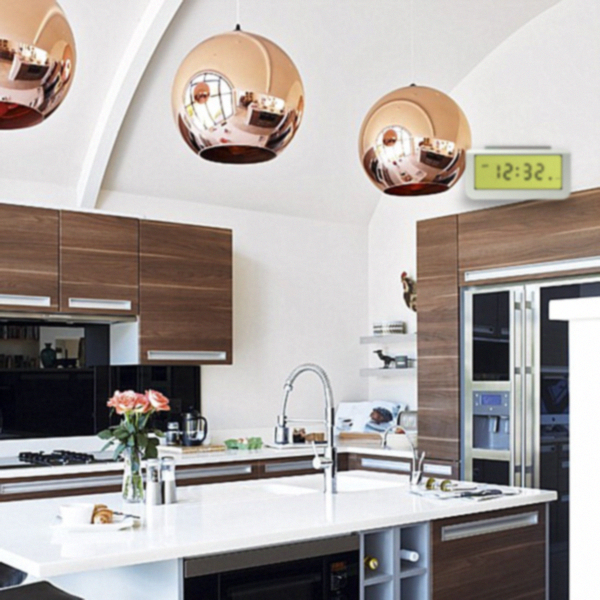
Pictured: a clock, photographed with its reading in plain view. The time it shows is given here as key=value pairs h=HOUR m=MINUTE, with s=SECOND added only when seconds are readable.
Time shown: h=12 m=32
